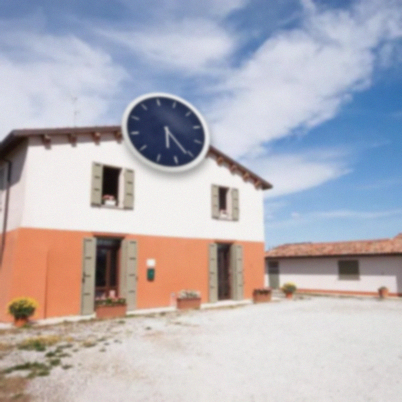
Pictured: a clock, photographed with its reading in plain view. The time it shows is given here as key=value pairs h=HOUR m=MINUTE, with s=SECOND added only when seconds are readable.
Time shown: h=6 m=26
